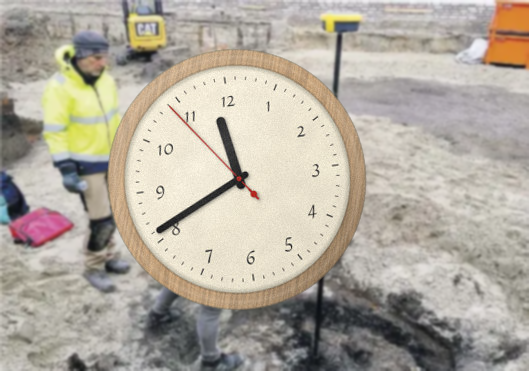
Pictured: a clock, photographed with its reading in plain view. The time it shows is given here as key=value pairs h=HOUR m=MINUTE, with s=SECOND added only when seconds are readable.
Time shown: h=11 m=40 s=54
